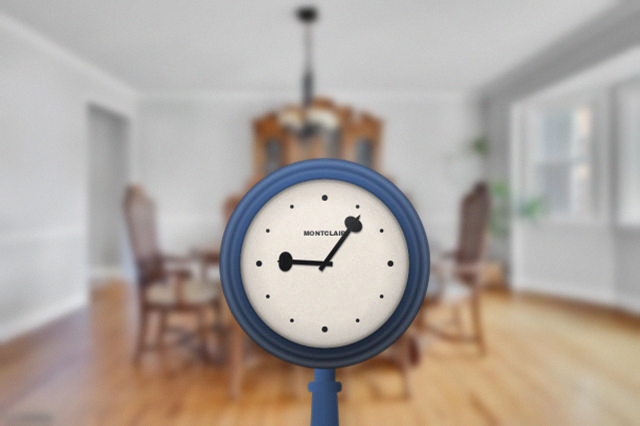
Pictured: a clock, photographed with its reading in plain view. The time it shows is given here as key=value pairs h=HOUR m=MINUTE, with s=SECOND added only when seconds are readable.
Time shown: h=9 m=6
